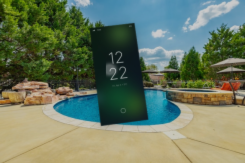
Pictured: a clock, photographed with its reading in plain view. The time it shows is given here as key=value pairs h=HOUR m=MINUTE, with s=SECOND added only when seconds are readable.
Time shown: h=12 m=22
